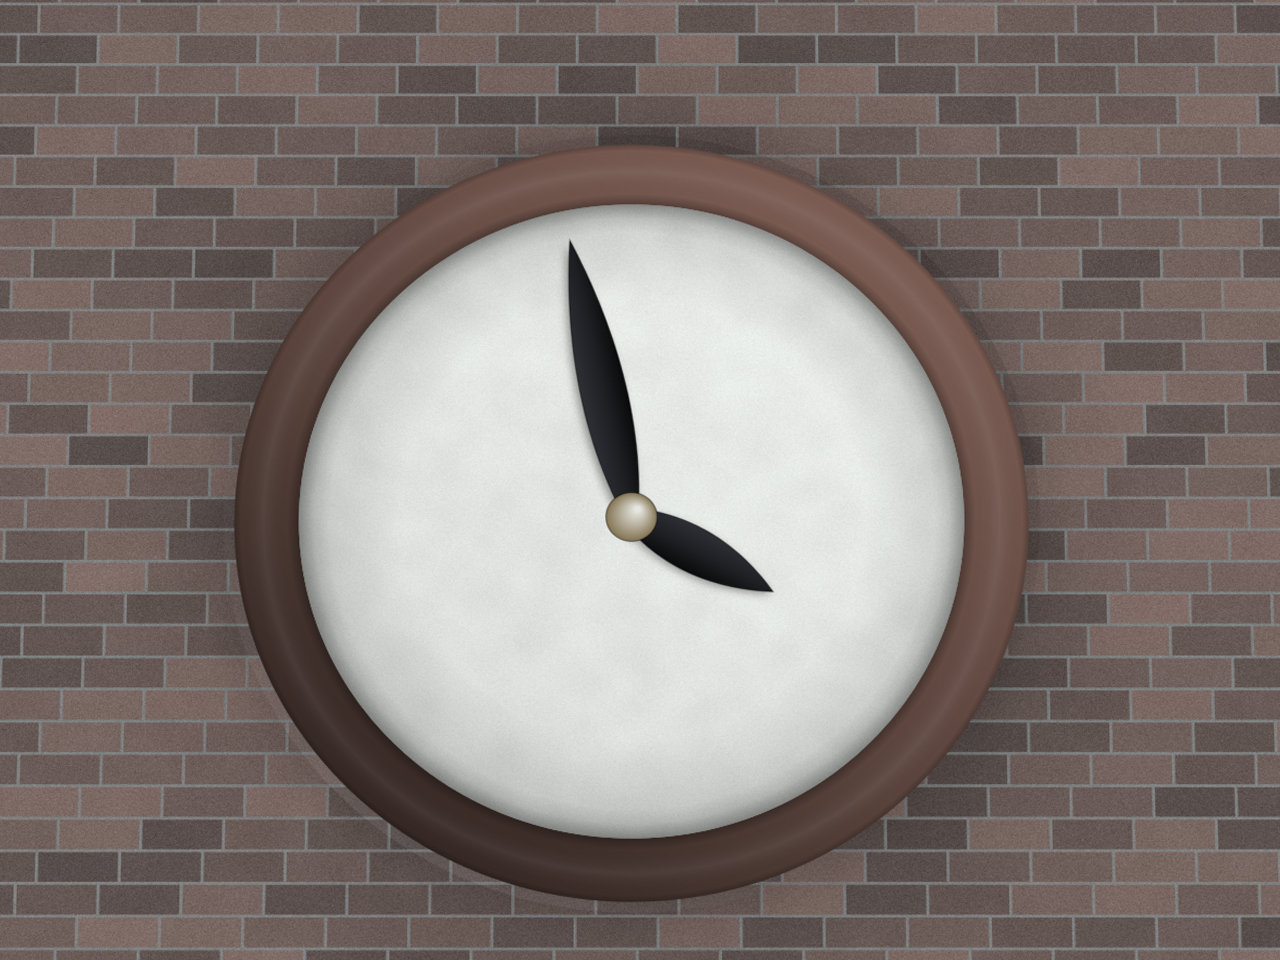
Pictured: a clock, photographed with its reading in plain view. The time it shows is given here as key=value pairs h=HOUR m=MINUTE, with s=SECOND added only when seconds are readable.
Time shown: h=3 m=58
